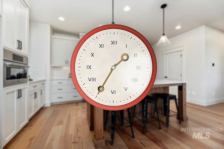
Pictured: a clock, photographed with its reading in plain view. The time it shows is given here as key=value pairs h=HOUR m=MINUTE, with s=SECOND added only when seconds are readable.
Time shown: h=1 m=35
